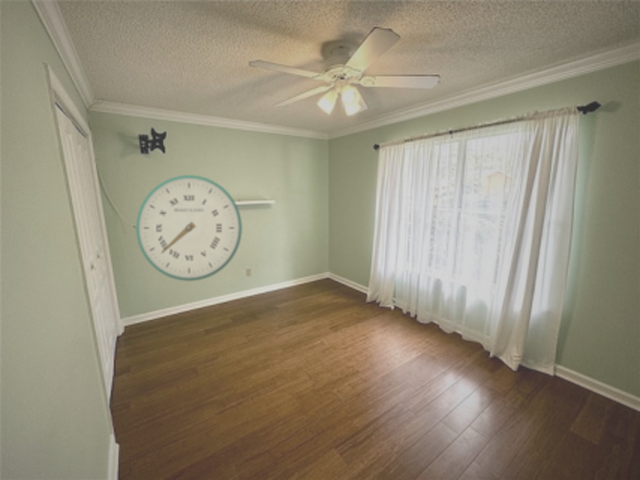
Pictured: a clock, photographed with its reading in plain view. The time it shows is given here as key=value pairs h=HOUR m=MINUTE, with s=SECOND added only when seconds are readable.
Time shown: h=7 m=38
